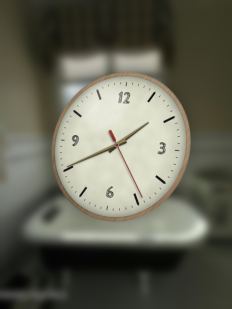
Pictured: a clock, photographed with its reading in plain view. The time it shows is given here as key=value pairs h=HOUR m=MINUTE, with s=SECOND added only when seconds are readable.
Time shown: h=1 m=40 s=24
